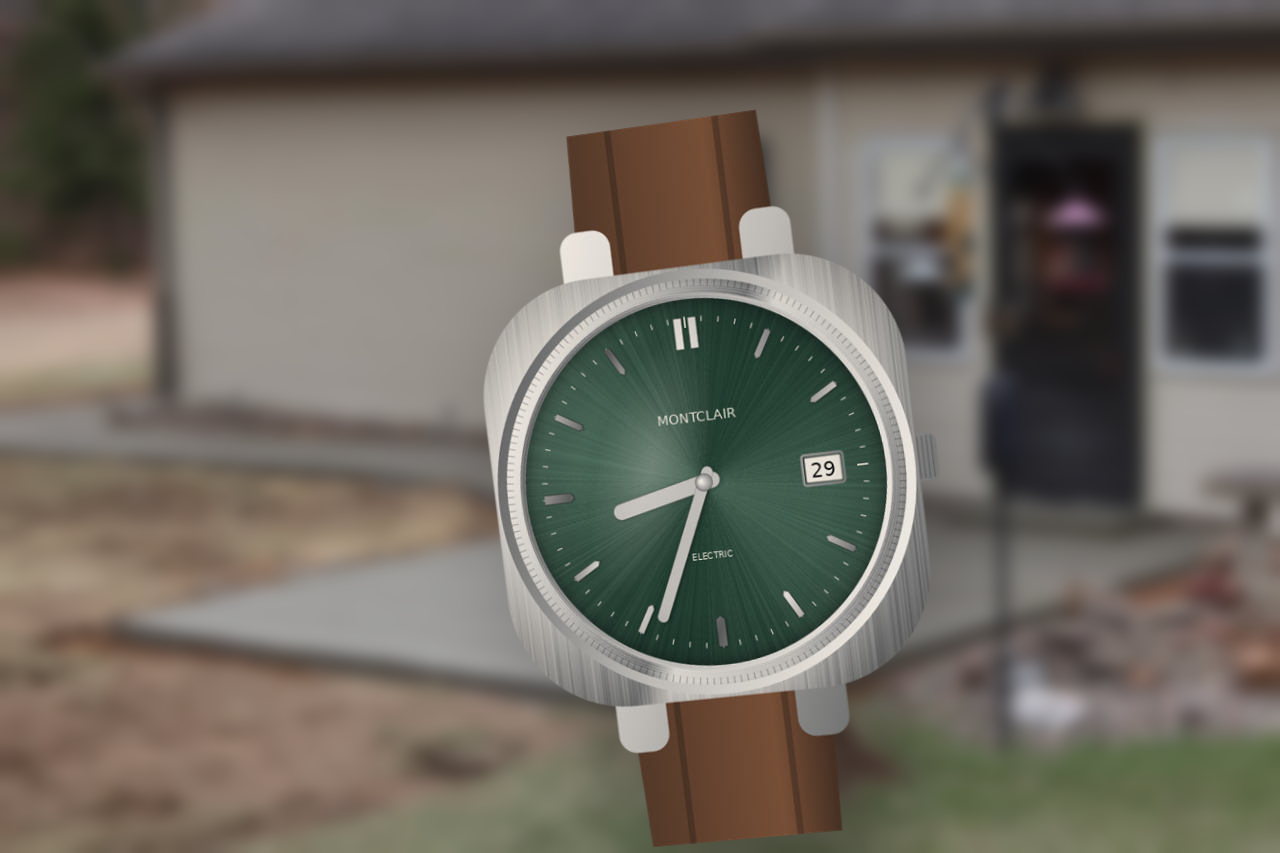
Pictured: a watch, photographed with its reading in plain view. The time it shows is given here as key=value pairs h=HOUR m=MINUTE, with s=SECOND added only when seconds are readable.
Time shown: h=8 m=34
